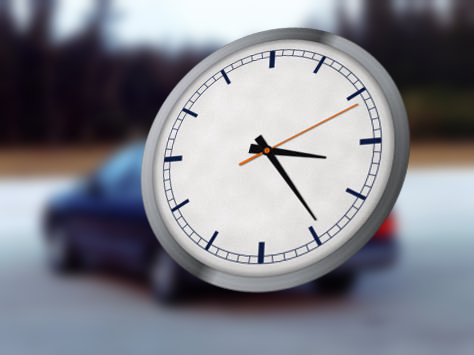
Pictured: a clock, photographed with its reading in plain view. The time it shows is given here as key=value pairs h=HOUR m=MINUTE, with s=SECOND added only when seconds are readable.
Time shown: h=3 m=24 s=11
